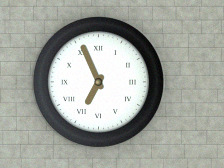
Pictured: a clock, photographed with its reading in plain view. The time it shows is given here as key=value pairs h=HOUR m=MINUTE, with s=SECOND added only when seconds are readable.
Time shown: h=6 m=56
